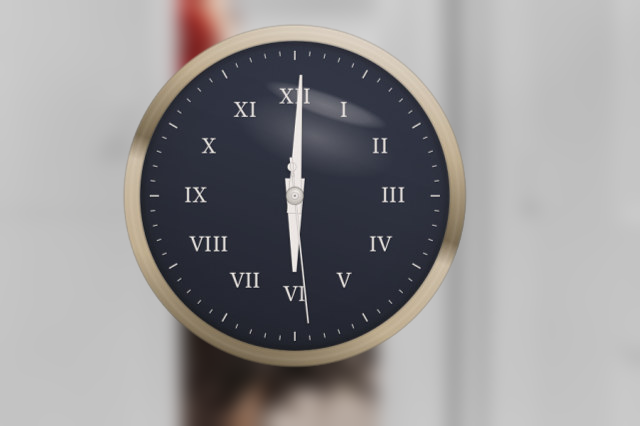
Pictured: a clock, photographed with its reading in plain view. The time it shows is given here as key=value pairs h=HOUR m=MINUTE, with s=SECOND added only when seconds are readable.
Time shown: h=6 m=0 s=29
